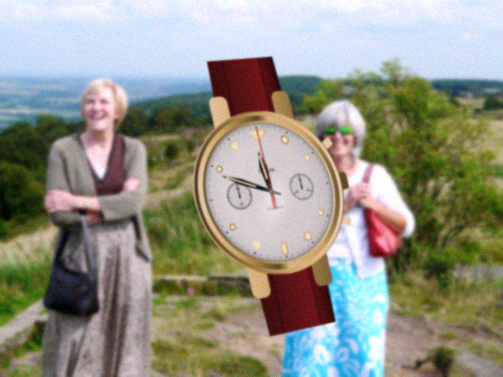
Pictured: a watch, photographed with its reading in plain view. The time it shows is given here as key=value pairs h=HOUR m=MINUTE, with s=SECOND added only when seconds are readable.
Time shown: h=11 m=49
